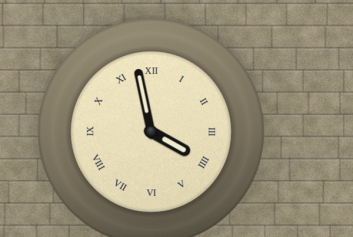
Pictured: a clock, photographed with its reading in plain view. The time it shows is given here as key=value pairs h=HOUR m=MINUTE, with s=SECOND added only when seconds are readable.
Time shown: h=3 m=58
